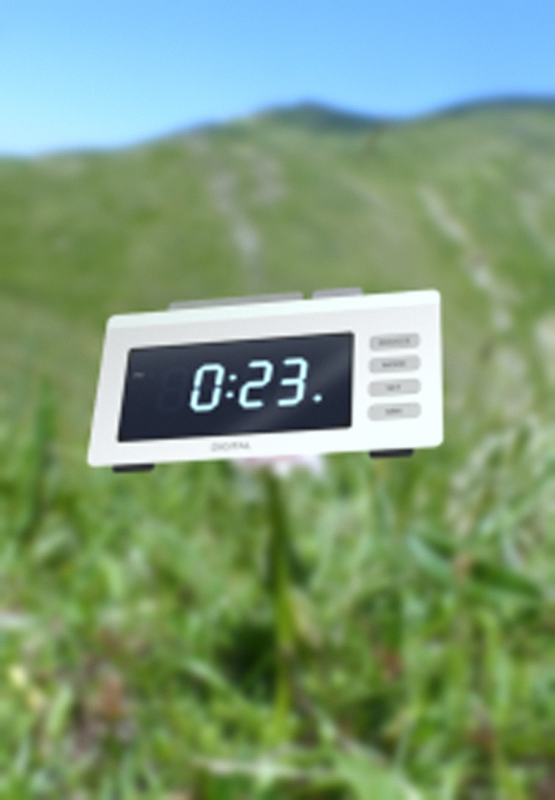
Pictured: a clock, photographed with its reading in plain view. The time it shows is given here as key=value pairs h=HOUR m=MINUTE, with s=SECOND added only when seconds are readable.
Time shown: h=0 m=23
